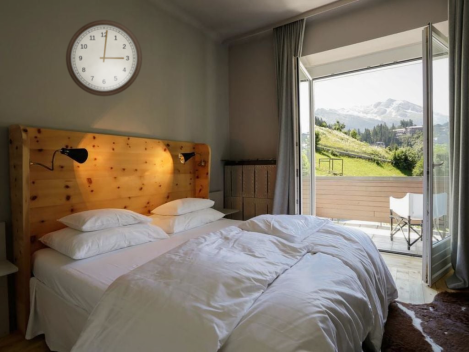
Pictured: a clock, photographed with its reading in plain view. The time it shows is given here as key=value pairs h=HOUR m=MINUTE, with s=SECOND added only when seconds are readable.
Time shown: h=3 m=1
